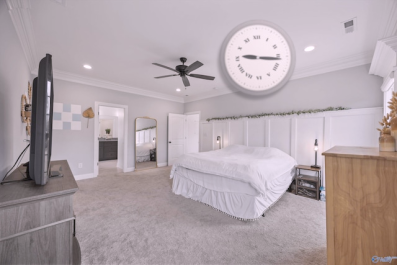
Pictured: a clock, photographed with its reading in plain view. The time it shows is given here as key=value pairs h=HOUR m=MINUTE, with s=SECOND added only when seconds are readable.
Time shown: h=9 m=16
